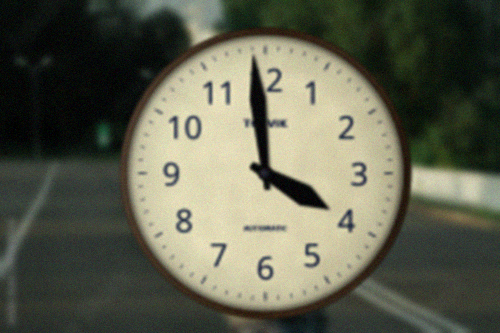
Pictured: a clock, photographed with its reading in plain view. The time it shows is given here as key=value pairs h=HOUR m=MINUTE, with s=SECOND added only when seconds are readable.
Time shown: h=3 m=59
